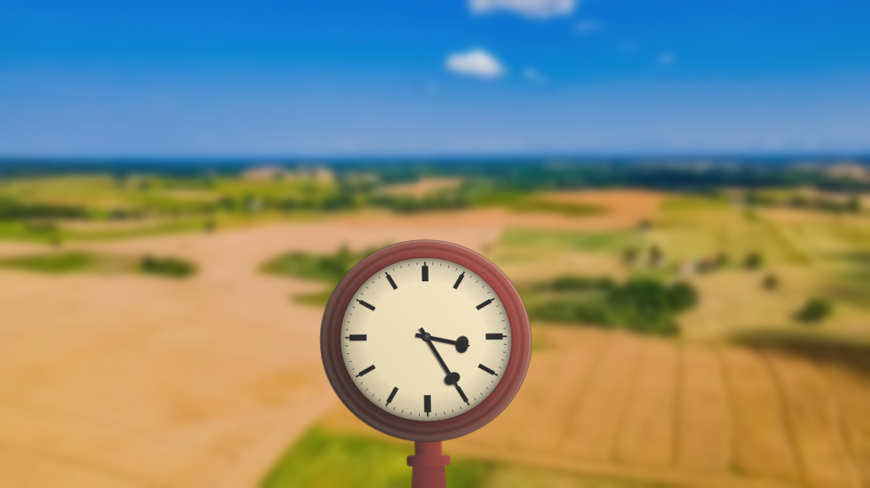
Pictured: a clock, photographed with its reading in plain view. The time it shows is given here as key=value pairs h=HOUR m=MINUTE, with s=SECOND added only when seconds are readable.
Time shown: h=3 m=25
